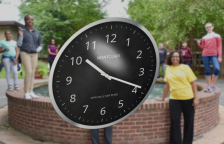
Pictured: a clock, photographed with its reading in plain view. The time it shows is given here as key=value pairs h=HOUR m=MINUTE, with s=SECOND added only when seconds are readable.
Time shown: h=10 m=19
